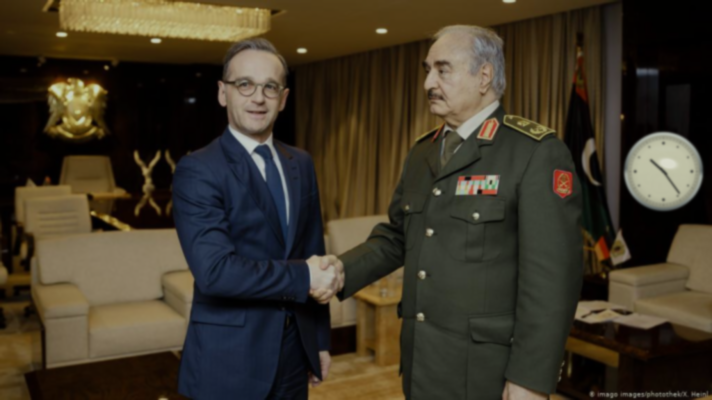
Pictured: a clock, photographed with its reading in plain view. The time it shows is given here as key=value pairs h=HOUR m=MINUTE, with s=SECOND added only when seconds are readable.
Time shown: h=10 m=24
